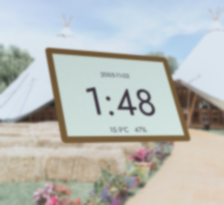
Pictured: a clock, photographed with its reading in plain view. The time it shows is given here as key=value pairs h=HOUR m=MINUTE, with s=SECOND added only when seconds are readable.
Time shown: h=1 m=48
